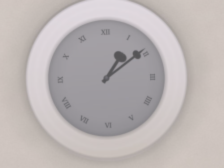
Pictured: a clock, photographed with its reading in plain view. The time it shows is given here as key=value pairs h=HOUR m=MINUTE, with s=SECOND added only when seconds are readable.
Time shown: h=1 m=9
